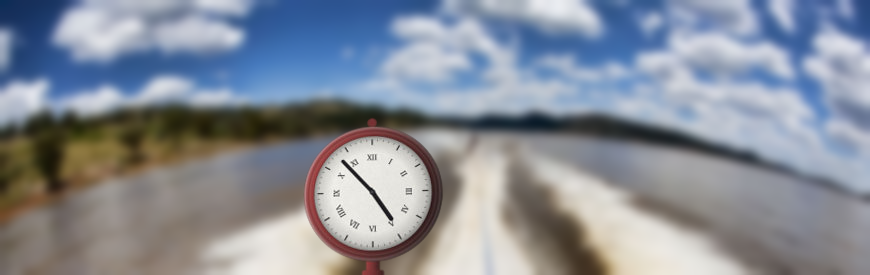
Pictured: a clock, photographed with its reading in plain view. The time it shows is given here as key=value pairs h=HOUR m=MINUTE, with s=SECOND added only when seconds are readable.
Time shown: h=4 m=53
